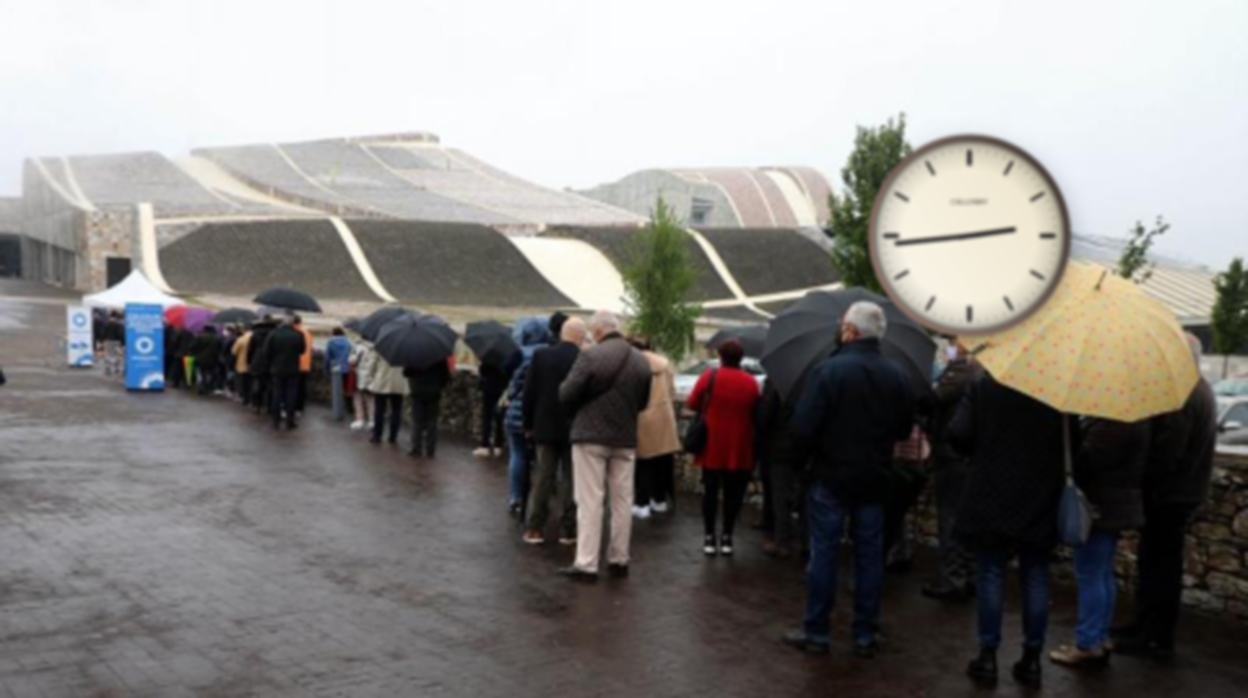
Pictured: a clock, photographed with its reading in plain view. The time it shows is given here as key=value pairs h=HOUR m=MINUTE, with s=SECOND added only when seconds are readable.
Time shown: h=2 m=44
